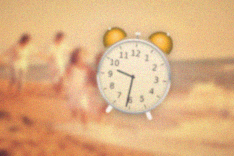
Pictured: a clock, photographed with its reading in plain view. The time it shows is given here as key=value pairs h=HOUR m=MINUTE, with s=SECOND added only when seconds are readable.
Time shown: h=9 m=31
